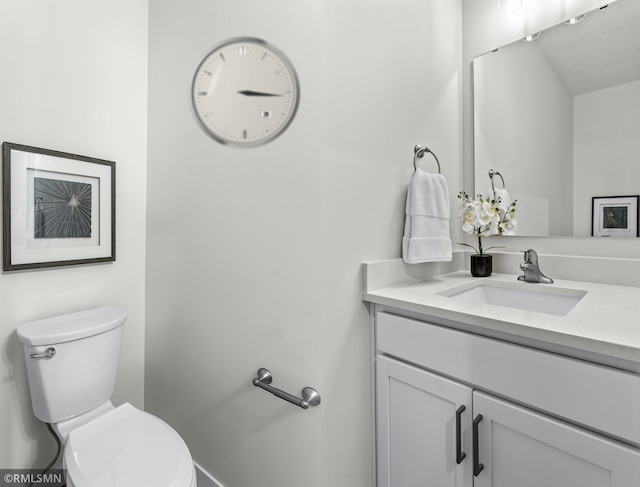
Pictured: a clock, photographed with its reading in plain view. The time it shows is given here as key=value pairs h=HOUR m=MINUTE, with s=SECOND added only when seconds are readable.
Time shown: h=3 m=16
